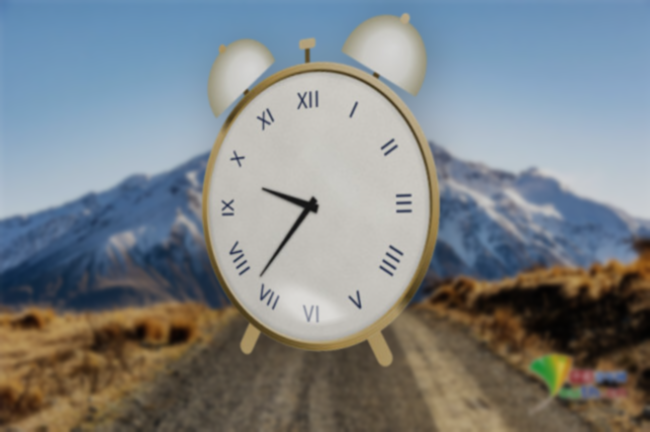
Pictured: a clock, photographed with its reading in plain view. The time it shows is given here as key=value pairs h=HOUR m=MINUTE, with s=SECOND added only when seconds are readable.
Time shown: h=9 m=37
